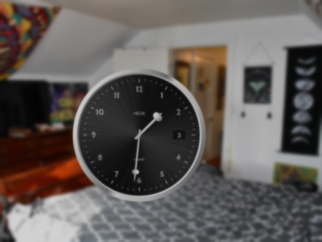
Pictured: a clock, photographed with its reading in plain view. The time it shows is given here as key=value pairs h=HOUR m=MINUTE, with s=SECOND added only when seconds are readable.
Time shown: h=1 m=31
